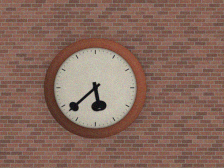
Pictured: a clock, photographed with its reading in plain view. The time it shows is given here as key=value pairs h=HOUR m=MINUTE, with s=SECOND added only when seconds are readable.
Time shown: h=5 m=38
